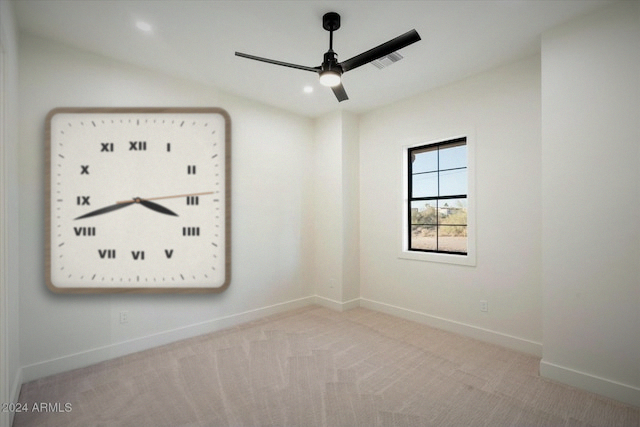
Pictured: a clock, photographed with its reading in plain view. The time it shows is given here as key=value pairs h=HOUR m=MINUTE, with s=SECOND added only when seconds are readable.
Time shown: h=3 m=42 s=14
